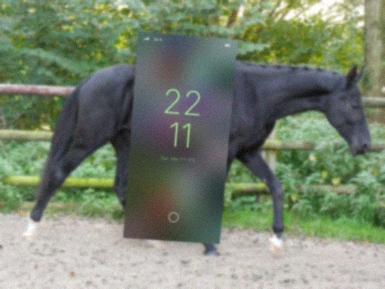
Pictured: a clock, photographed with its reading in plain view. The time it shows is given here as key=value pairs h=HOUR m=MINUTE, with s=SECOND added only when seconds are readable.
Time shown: h=22 m=11
